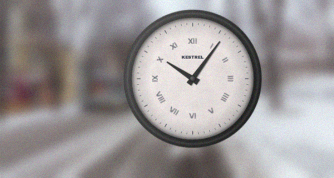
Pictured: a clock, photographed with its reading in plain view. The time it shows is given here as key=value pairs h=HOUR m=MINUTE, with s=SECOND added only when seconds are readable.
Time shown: h=10 m=6
